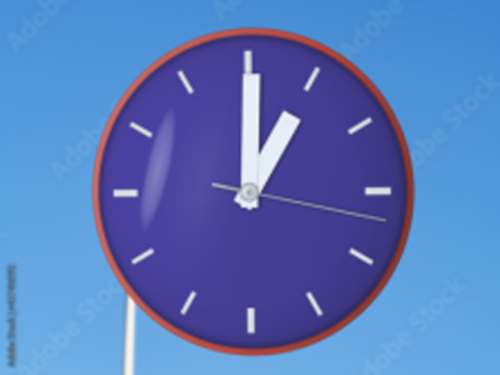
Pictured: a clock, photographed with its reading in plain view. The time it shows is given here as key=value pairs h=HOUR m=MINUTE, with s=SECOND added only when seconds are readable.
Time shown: h=1 m=0 s=17
